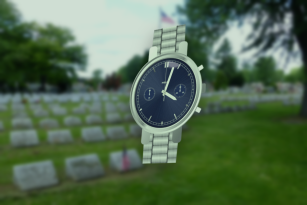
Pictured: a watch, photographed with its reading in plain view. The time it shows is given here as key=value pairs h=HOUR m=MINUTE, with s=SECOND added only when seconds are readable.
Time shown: h=4 m=3
